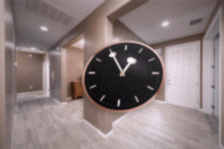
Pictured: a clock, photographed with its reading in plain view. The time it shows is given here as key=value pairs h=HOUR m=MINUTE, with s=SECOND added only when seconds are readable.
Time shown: h=12 m=55
